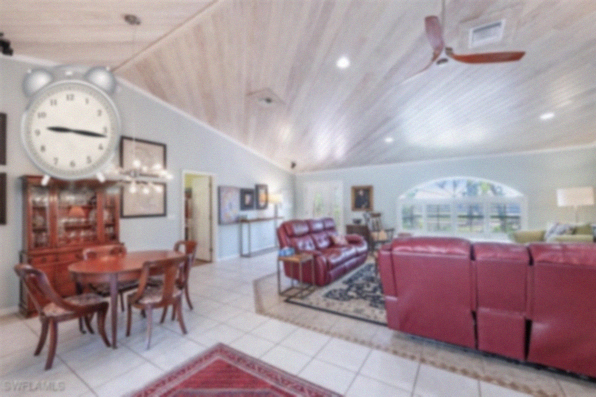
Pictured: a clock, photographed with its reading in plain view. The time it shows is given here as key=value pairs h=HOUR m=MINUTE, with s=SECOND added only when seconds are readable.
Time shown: h=9 m=17
